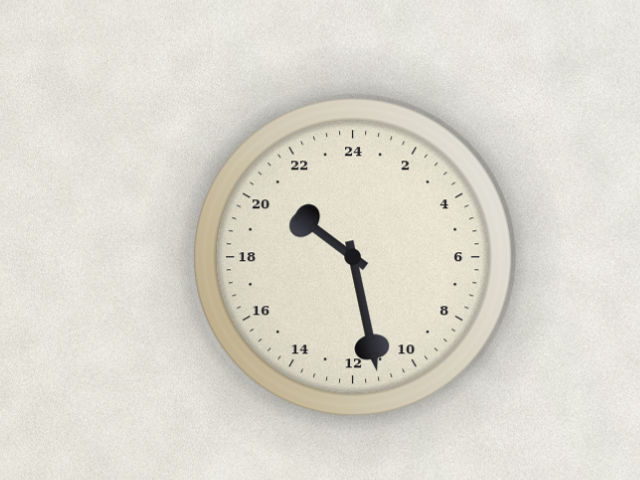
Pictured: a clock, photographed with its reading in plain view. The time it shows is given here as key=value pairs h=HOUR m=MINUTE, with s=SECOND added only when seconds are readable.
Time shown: h=20 m=28
